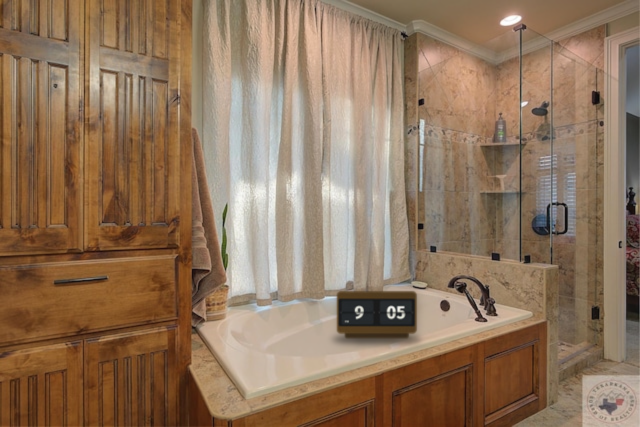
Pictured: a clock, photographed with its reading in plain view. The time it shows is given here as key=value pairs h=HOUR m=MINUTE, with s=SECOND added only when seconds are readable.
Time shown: h=9 m=5
